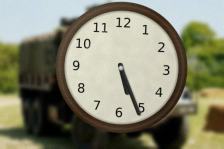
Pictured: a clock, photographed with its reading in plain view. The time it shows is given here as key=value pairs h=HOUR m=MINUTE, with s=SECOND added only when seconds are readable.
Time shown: h=5 m=26
